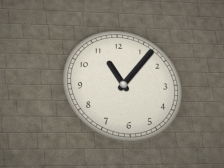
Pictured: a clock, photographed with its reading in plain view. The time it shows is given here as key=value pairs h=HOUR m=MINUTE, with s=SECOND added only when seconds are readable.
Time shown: h=11 m=7
